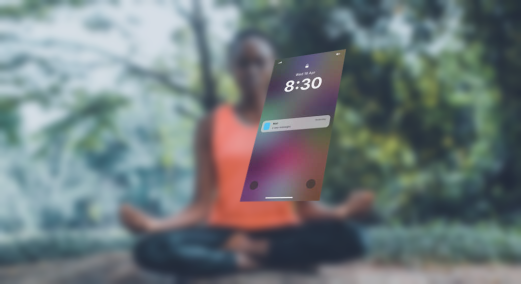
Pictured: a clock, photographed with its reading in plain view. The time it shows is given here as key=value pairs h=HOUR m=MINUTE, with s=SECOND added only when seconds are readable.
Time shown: h=8 m=30
